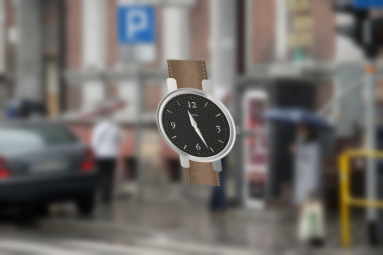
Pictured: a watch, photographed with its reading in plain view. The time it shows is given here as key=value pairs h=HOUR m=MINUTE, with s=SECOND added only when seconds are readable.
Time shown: h=11 m=26
